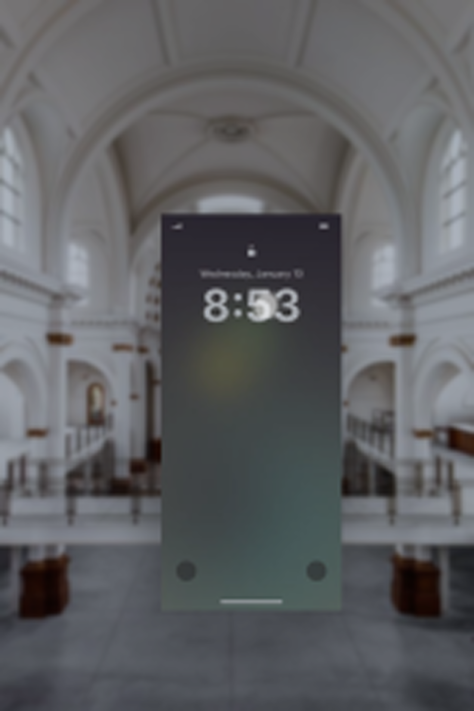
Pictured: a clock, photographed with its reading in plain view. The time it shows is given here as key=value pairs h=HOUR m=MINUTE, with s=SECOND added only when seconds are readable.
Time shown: h=8 m=53
